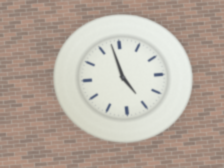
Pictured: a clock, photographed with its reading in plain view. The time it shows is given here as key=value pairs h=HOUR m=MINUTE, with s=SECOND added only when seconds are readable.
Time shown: h=4 m=58
